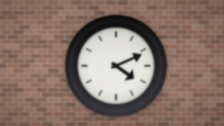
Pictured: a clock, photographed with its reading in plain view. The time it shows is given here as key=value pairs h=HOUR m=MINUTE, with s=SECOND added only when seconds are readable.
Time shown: h=4 m=11
